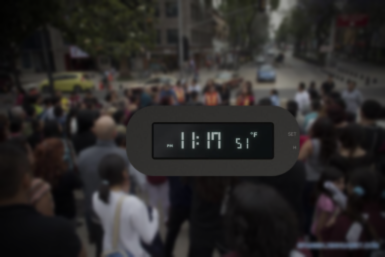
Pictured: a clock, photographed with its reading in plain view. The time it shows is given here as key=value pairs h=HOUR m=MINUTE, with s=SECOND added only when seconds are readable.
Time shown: h=11 m=17
